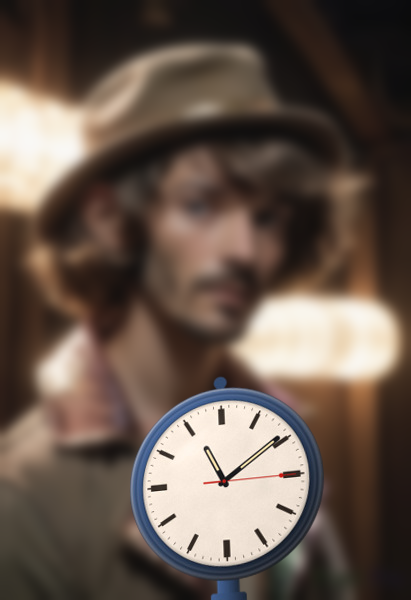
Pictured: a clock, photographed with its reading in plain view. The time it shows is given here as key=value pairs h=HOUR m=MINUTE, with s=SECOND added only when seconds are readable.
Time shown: h=11 m=9 s=15
